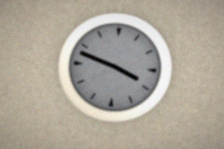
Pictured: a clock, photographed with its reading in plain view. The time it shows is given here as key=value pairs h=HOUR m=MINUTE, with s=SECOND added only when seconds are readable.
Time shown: h=3 m=48
